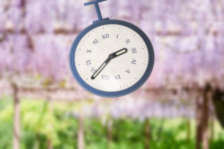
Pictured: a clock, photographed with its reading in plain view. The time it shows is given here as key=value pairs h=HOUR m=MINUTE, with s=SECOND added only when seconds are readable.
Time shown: h=2 m=39
